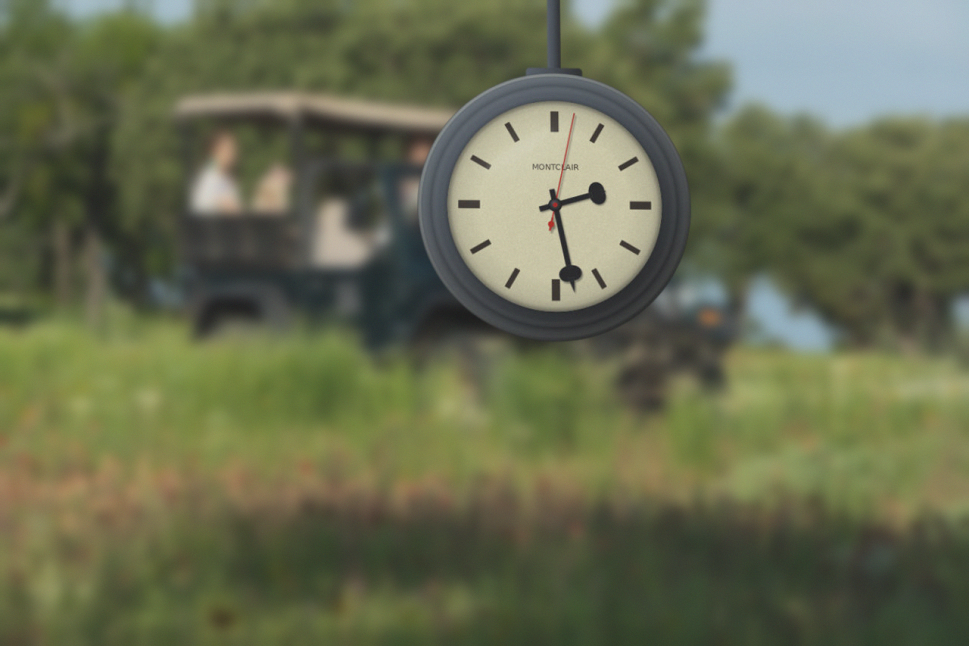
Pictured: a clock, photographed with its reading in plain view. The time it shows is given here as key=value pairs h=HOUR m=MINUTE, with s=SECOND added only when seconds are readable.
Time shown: h=2 m=28 s=2
